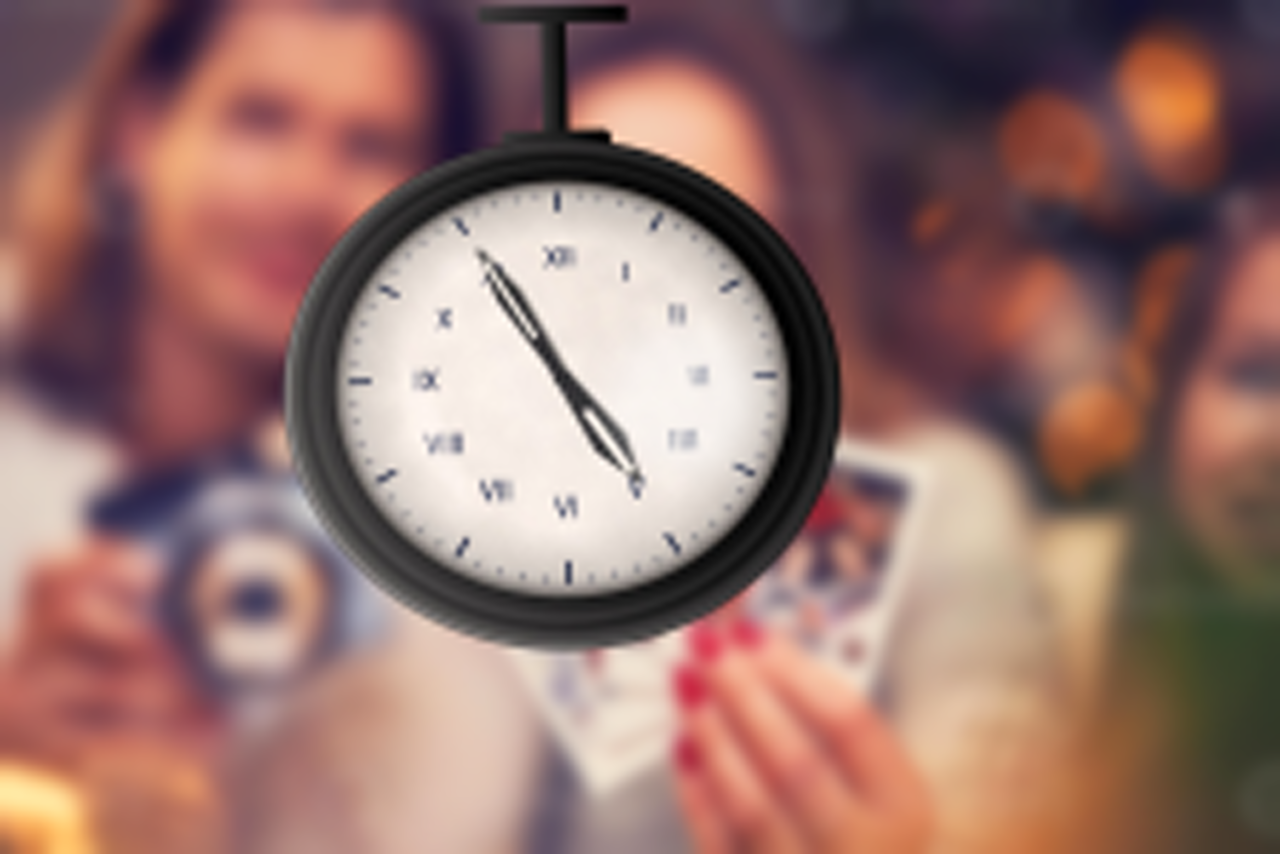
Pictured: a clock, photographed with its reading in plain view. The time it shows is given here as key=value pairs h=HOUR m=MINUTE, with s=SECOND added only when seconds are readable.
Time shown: h=4 m=55
